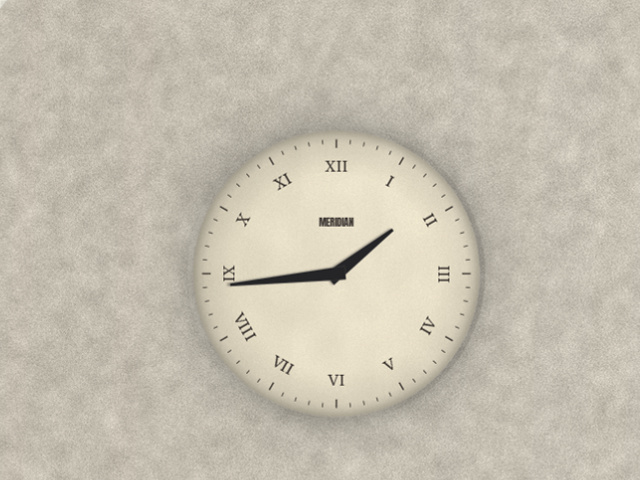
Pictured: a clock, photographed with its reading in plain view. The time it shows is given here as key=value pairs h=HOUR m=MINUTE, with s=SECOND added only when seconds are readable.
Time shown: h=1 m=44
